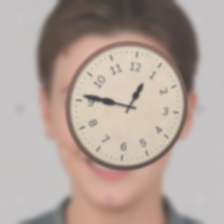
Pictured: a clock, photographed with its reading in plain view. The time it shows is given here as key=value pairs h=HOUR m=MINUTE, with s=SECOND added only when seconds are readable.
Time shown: h=12 m=46
